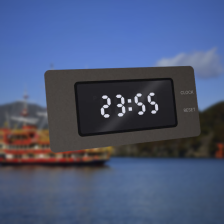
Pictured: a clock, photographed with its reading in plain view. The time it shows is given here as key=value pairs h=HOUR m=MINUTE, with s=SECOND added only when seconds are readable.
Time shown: h=23 m=55
